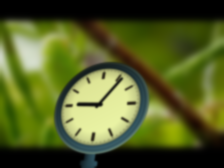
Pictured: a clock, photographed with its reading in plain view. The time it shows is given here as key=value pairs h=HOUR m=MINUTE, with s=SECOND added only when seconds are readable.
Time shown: h=9 m=6
